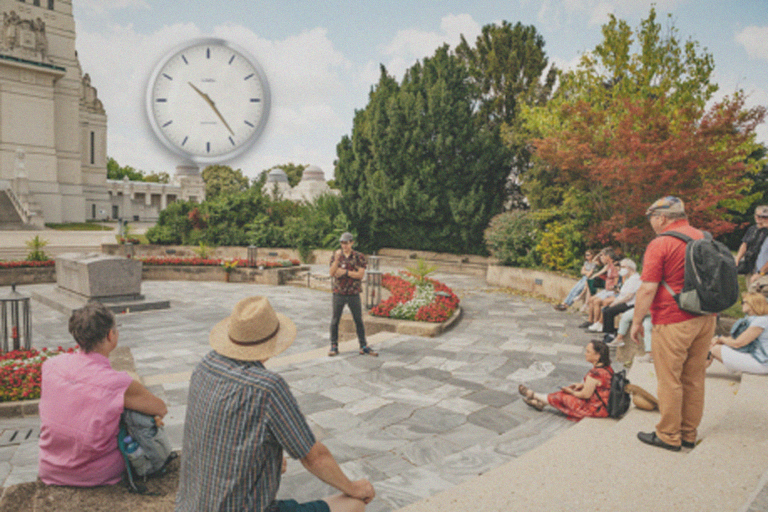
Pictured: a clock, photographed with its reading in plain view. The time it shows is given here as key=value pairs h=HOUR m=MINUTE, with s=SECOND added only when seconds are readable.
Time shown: h=10 m=24
